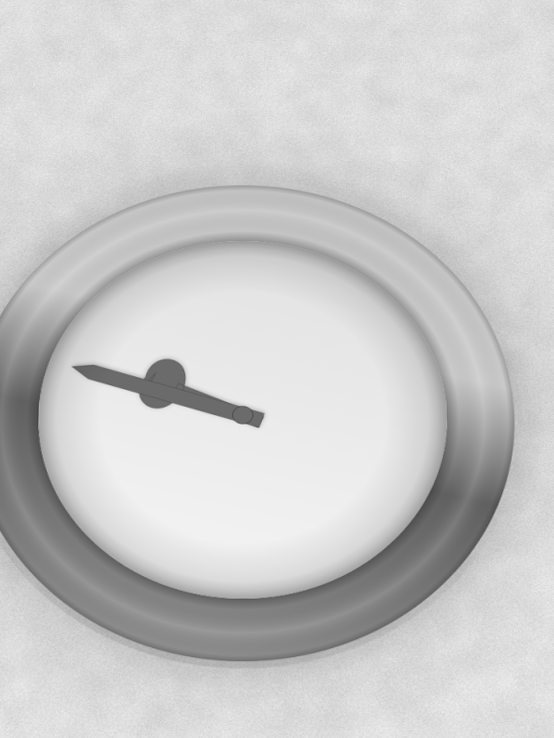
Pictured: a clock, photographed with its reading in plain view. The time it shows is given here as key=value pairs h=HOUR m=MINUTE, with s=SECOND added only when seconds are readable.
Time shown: h=9 m=48
